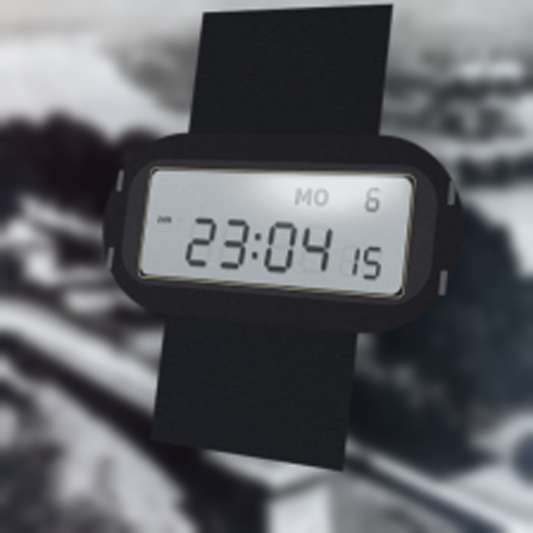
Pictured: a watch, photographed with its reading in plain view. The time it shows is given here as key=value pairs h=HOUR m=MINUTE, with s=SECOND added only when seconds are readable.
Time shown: h=23 m=4 s=15
